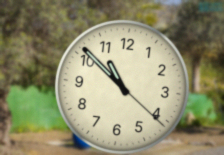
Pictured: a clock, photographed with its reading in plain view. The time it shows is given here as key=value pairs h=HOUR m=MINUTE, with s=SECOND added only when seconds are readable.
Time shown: h=10 m=51 s=21
